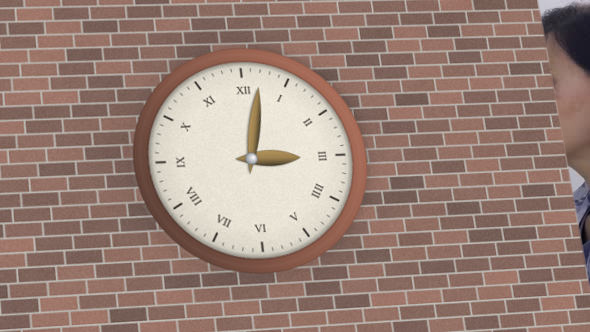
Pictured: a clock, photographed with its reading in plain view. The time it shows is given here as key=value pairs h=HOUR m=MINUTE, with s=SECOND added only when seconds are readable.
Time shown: h=3 m=2
